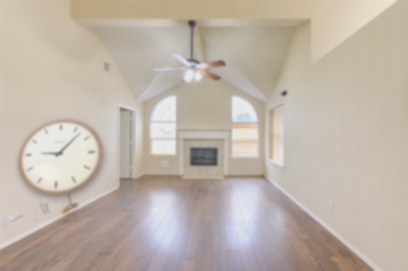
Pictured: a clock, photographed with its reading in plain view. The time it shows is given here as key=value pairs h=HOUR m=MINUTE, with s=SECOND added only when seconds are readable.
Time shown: h=9 m=7
